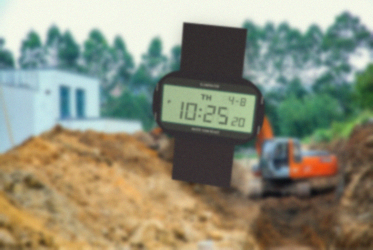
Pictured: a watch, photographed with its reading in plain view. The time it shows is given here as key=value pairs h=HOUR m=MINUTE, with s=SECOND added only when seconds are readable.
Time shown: h=10 m=25
